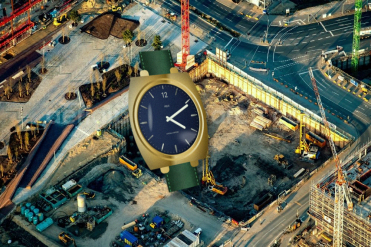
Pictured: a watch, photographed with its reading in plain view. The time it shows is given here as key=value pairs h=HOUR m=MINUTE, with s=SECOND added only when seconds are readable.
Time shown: h=4 m=11
